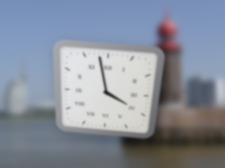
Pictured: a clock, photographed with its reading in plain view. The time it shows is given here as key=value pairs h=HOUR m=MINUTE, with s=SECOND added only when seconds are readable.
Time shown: h=3 m=58
